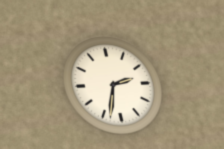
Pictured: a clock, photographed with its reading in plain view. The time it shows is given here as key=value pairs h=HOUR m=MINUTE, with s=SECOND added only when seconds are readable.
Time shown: h=2 m=33
